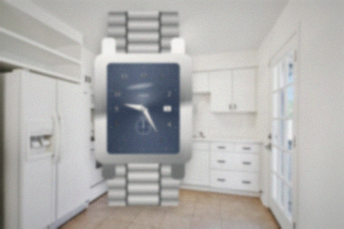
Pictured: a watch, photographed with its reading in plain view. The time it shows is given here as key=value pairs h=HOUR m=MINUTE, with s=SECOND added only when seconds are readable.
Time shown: h=9 m=25
